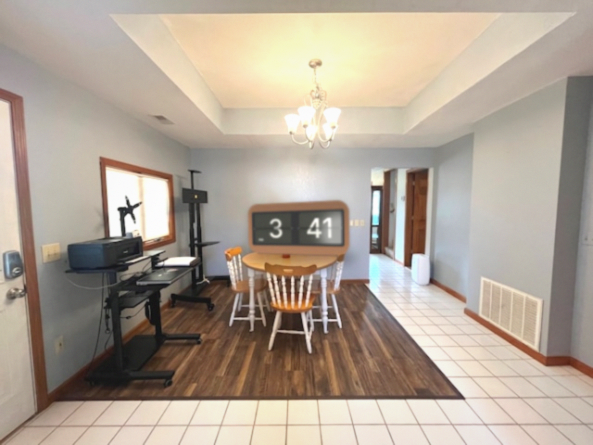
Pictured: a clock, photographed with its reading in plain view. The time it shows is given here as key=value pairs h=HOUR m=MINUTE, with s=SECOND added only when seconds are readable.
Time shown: h=3 m=41
